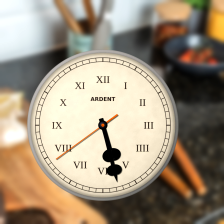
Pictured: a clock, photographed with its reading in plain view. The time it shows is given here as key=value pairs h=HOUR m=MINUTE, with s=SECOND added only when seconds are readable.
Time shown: h=5 m=27 s=39
